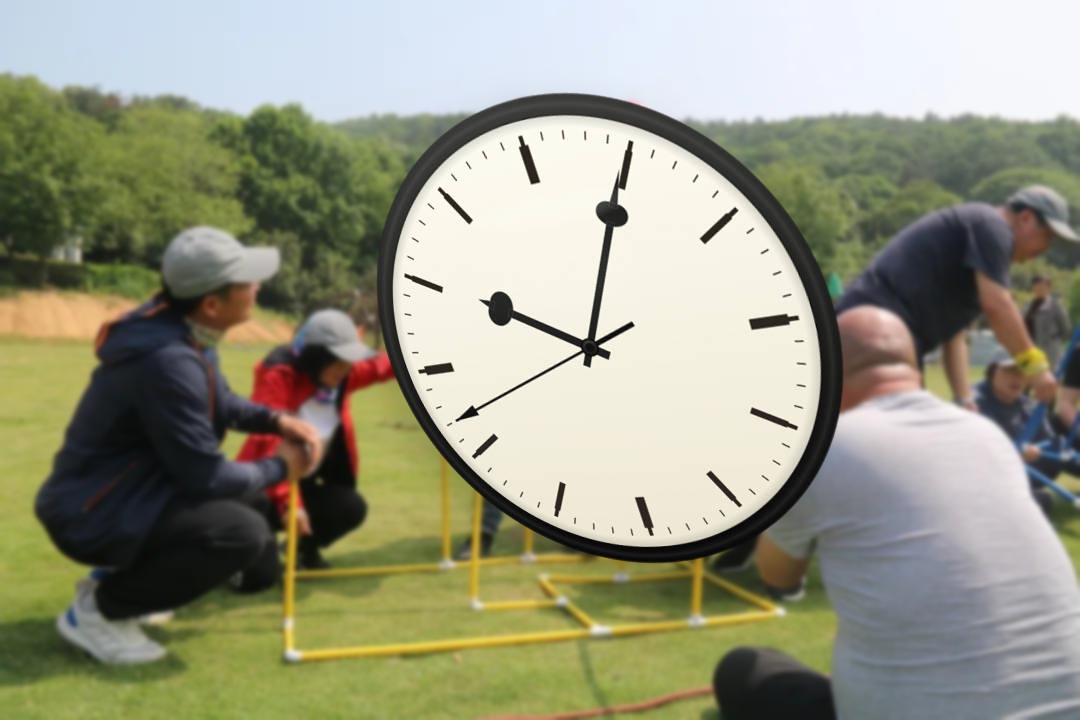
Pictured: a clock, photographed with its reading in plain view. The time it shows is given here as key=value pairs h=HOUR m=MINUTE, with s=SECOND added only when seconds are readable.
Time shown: h=10 m=4 s=42
